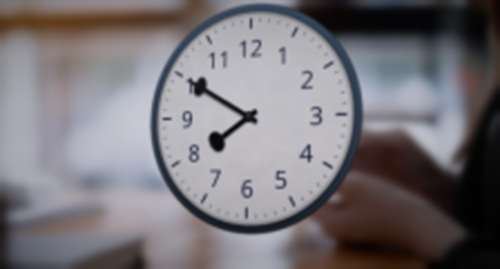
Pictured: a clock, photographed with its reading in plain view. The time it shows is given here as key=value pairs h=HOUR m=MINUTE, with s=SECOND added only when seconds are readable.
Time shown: h=7 m=50
